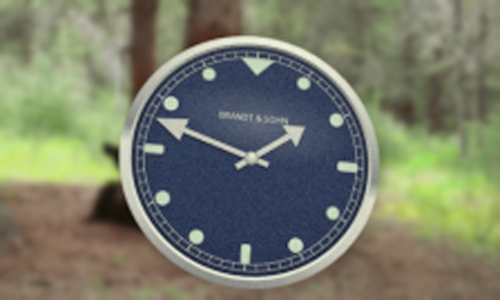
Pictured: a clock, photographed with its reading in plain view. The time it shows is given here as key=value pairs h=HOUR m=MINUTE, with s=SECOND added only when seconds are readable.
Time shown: h=1 m=48
